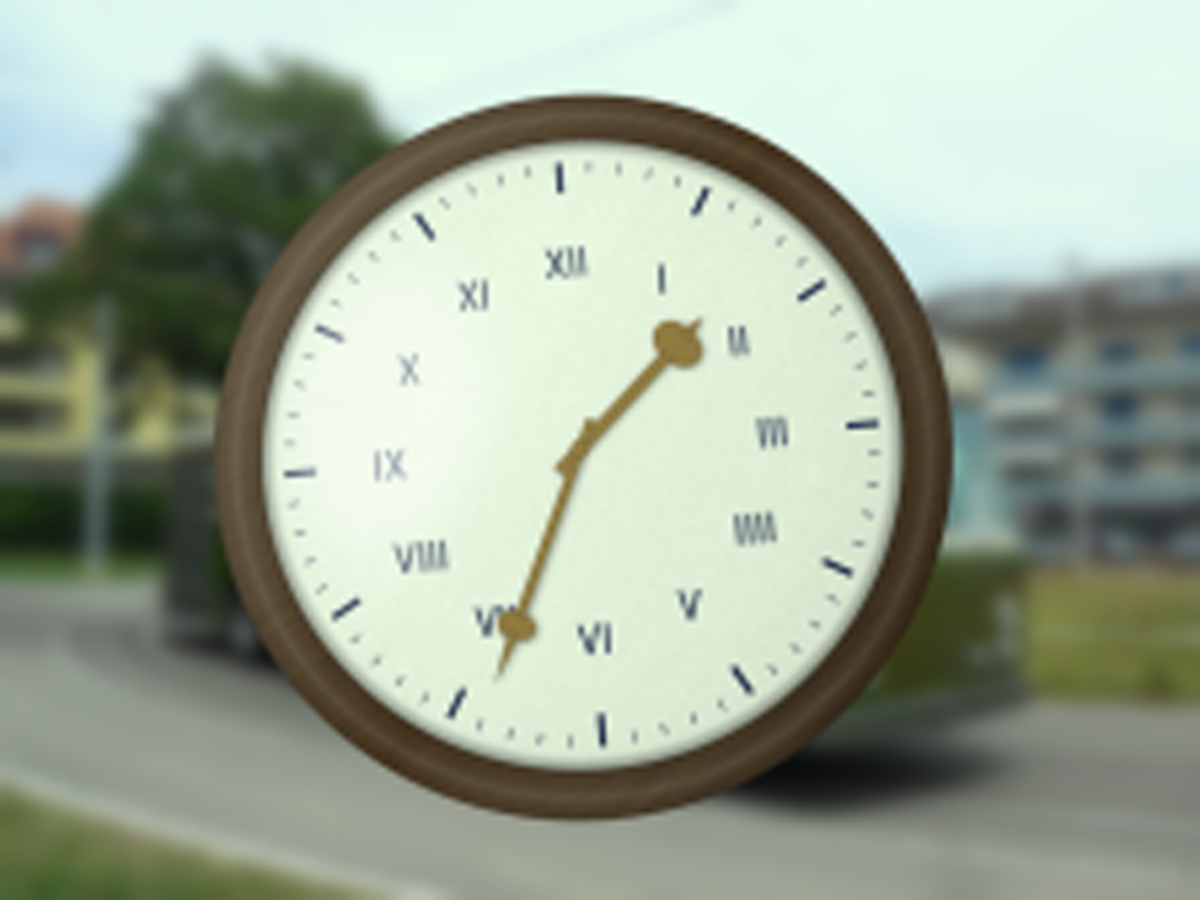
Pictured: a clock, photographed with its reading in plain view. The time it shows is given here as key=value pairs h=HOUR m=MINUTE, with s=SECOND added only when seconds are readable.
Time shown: h=1 m=34
